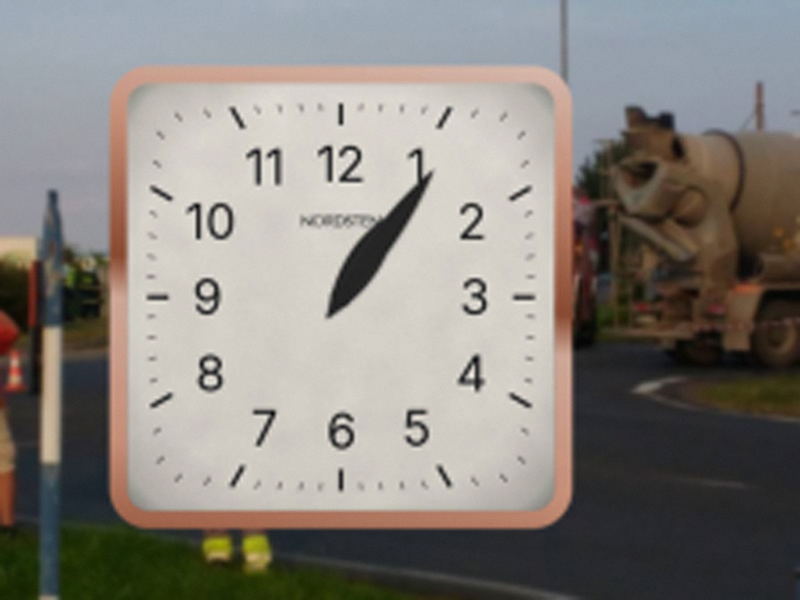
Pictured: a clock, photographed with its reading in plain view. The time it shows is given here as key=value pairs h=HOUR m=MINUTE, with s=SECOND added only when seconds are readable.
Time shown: h=1 m=6
